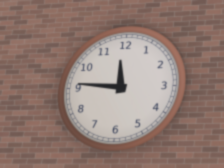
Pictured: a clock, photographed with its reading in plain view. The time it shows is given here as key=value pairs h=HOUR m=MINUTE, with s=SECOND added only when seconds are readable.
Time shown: h=11 m=46
